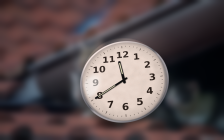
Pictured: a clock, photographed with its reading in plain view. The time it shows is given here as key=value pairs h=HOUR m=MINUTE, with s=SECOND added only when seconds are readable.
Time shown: h=11 m=40
